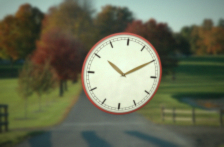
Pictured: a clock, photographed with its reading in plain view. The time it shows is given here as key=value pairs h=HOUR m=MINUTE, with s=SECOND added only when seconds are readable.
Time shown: h=10 m=10
